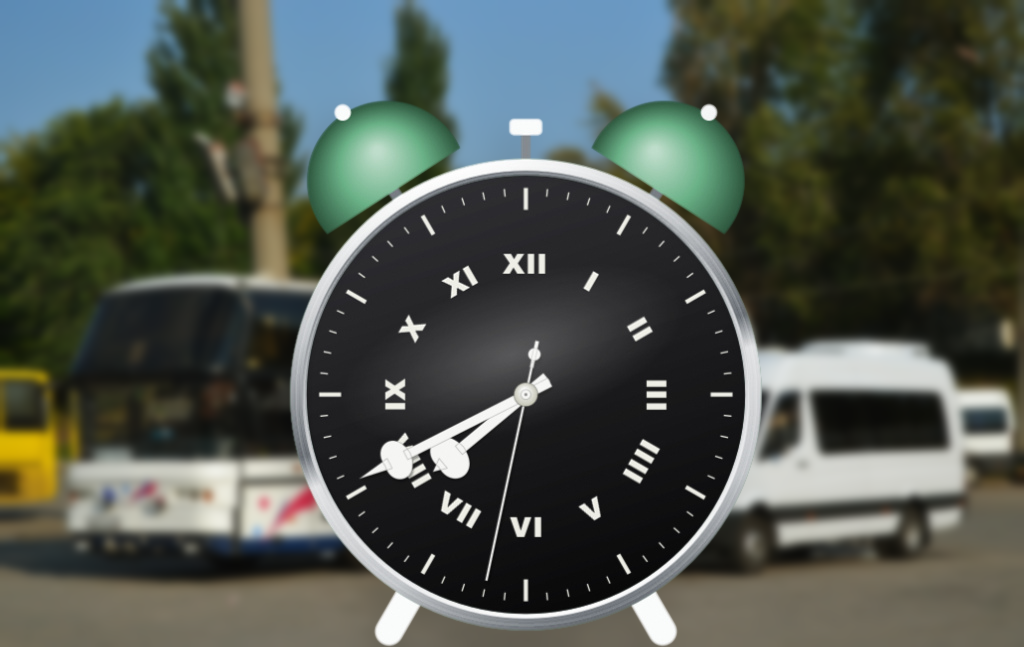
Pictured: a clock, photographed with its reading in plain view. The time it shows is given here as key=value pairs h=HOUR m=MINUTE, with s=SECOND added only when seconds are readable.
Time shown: h=7 m=40 s=32
